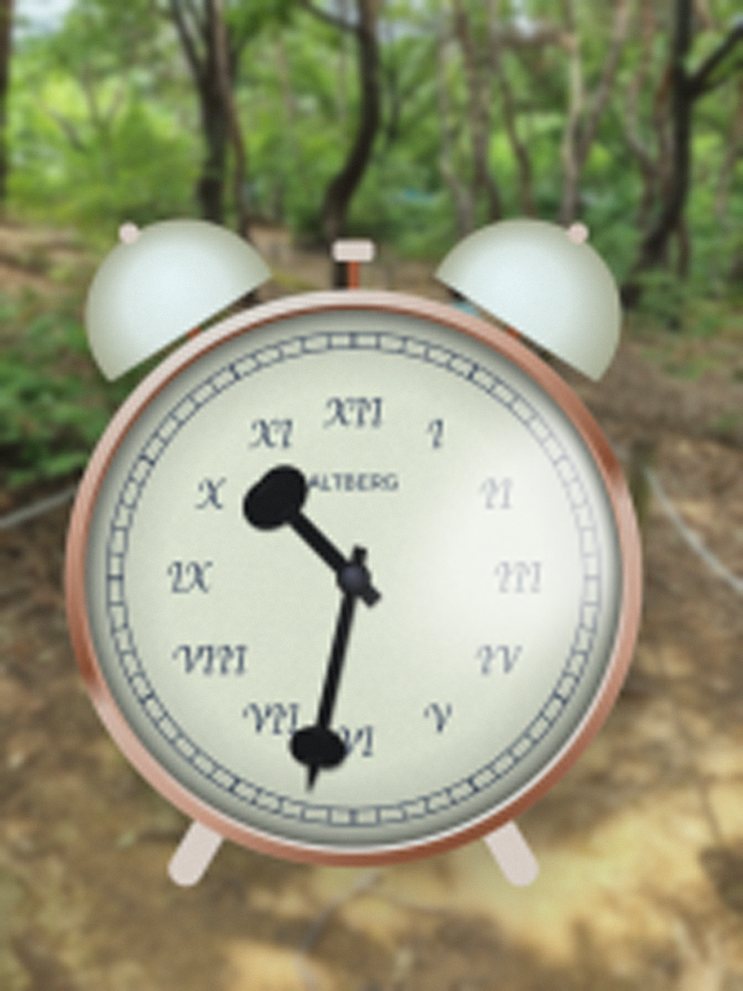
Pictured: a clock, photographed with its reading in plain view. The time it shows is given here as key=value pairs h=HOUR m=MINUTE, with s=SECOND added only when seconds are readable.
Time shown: h=10 m=32
